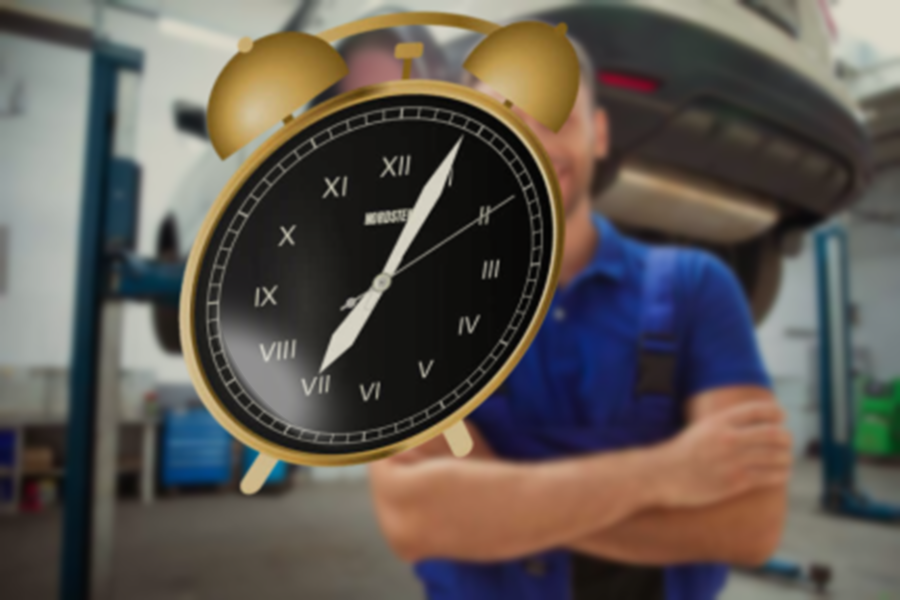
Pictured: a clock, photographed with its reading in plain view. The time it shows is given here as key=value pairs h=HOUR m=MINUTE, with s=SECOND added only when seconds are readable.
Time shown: h=7 m=4 s=10
